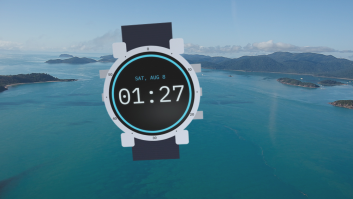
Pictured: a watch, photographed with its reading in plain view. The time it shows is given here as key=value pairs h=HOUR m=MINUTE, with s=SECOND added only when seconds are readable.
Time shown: h=1 m=27
